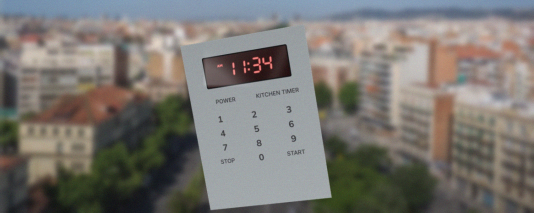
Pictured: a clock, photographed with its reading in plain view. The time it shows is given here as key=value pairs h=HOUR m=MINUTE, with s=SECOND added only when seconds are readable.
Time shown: h=11 m=34
